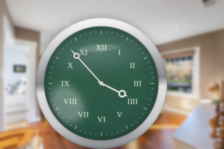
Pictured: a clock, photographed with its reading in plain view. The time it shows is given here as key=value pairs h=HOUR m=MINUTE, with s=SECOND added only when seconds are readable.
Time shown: h=3 m=53
